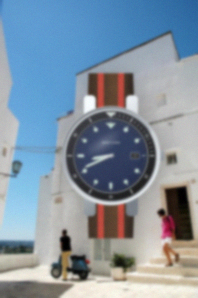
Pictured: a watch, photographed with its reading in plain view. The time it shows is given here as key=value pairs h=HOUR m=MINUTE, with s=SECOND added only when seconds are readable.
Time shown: h=8 m=41
